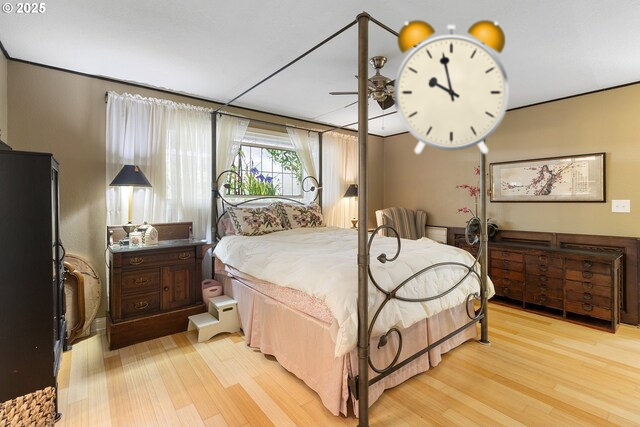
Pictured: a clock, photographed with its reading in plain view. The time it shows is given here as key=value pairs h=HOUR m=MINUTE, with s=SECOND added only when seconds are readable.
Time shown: h=9 m=58
